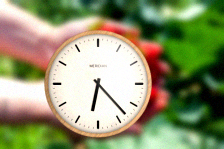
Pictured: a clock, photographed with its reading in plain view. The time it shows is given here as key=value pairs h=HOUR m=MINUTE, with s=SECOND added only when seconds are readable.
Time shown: h=6 m=23
